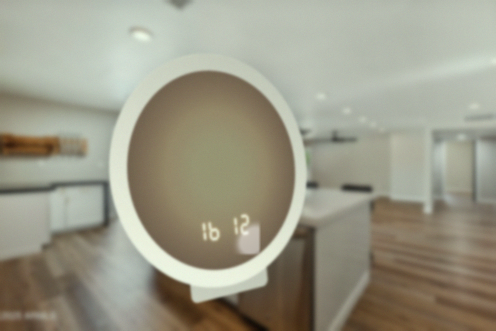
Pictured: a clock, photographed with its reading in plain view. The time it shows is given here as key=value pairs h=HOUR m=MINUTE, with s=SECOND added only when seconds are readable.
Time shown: h=16 m=12
